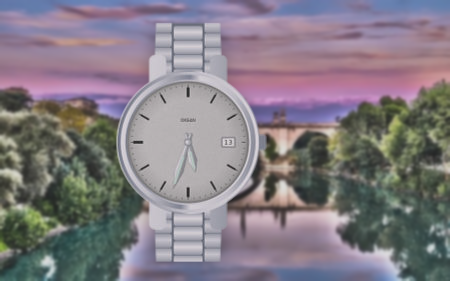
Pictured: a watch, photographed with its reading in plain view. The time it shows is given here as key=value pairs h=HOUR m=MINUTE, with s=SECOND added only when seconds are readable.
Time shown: h=5 m=33
